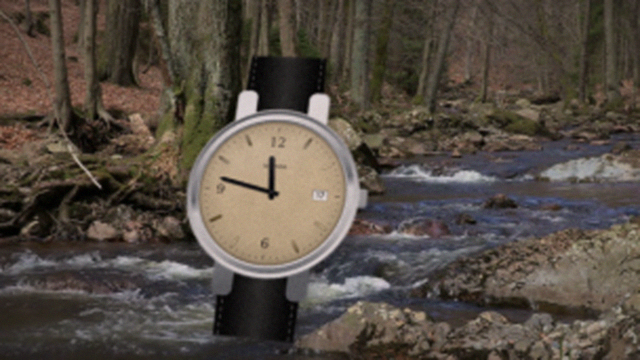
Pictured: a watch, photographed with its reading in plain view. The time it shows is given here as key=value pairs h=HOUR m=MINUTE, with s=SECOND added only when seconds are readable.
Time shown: h=11 m=47
